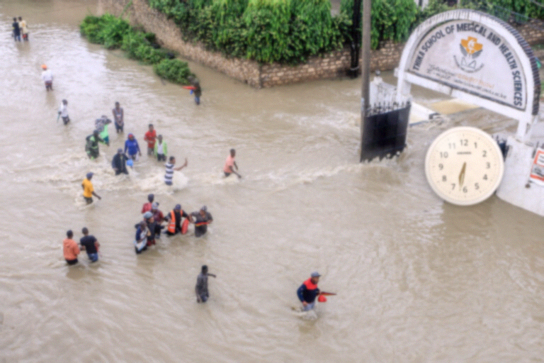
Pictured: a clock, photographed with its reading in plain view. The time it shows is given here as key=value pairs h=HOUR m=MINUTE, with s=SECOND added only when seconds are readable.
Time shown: h=6 m=32
